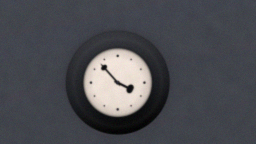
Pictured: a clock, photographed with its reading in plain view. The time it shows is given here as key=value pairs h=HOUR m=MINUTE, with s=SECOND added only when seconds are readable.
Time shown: h=3 m=53
